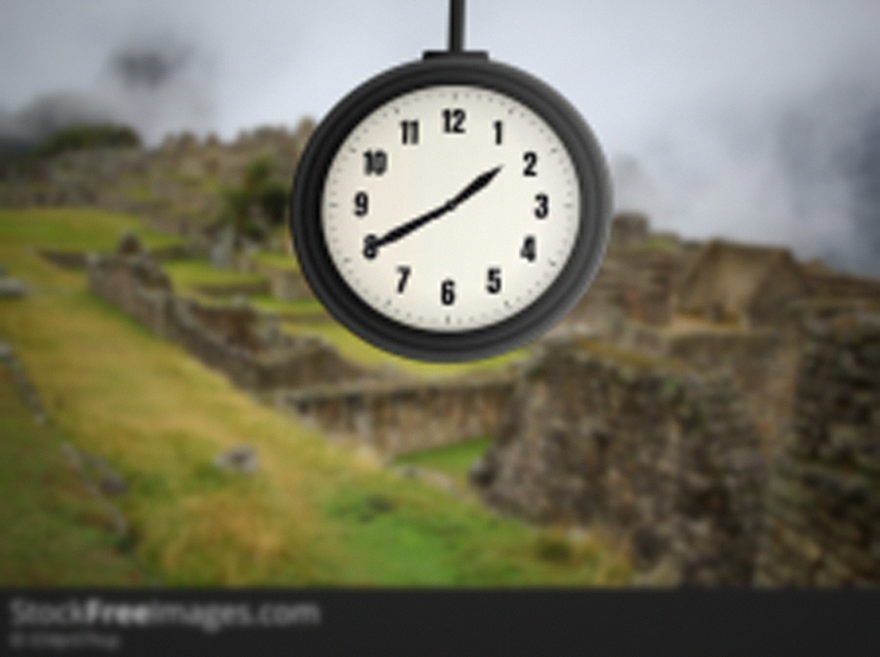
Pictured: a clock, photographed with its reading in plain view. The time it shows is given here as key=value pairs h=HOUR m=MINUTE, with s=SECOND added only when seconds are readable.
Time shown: h=1 m=40
